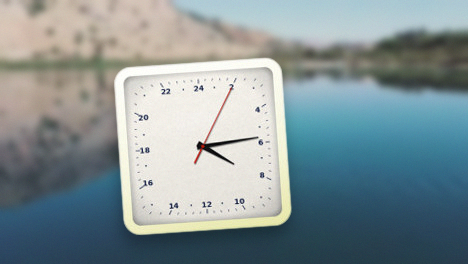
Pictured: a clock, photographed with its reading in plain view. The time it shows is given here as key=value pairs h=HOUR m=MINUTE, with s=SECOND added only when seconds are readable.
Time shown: h=8 m=14 s=5
